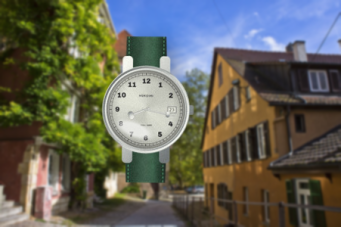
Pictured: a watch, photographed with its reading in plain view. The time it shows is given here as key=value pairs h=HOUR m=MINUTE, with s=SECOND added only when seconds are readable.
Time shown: h=8 m=17
